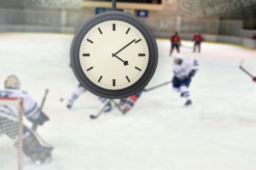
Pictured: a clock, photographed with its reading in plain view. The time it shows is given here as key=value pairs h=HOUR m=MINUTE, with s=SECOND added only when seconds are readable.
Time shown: h=4 m=9
